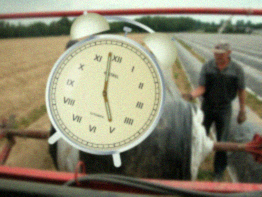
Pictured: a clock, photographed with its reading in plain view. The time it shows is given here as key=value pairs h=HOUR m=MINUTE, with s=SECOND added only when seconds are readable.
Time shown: h=4 m=58
